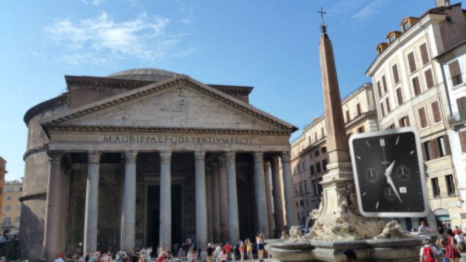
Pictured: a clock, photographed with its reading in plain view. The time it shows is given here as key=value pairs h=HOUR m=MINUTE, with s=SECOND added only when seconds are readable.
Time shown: h=1 m=26
